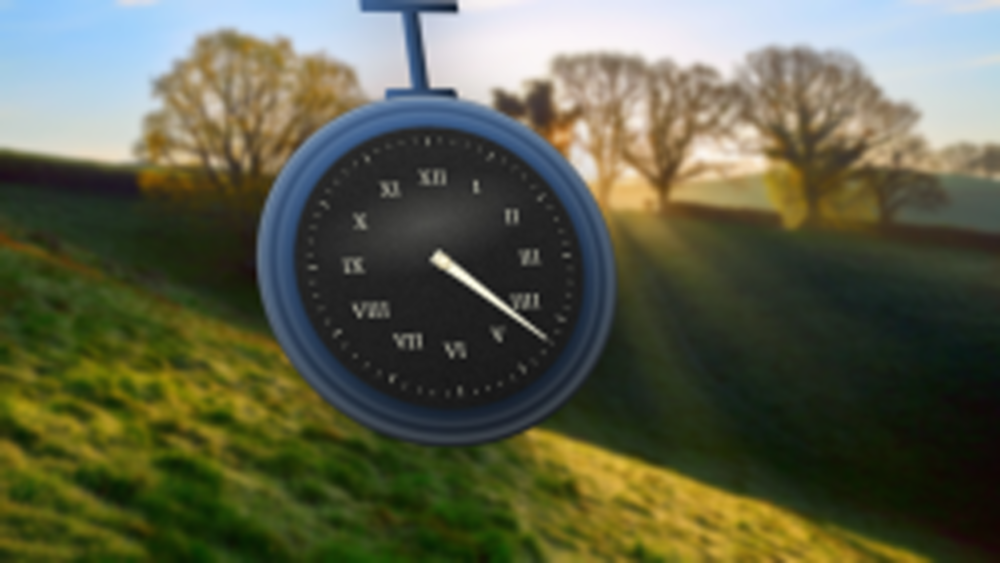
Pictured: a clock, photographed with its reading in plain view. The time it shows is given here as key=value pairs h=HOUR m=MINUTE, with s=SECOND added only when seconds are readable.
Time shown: h=4 m=22
